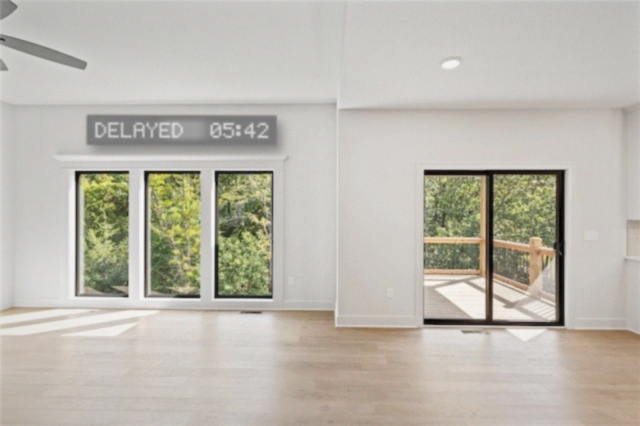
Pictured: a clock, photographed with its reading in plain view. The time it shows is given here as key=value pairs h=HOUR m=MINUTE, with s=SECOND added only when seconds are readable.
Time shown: h=5 m=42
